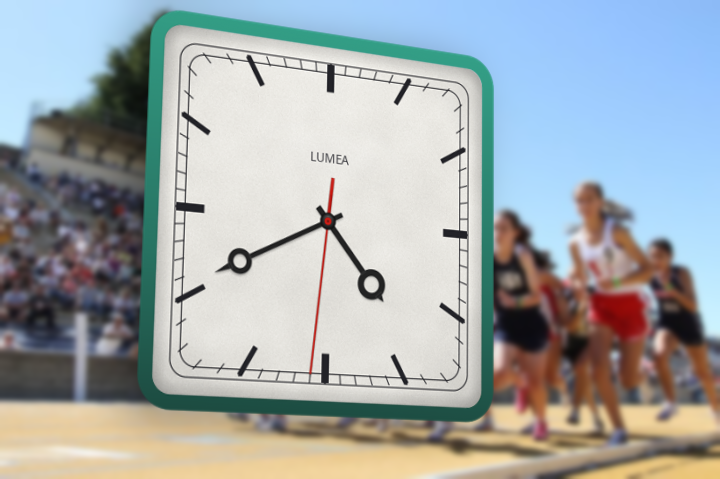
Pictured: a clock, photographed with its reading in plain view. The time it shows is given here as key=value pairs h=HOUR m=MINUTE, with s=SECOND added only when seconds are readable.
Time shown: h=4 m=40 s=31
